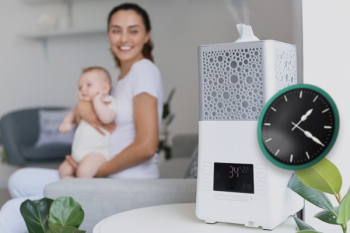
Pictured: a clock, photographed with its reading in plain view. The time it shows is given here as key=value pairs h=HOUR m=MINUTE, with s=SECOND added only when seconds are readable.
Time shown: h=1 m=20
